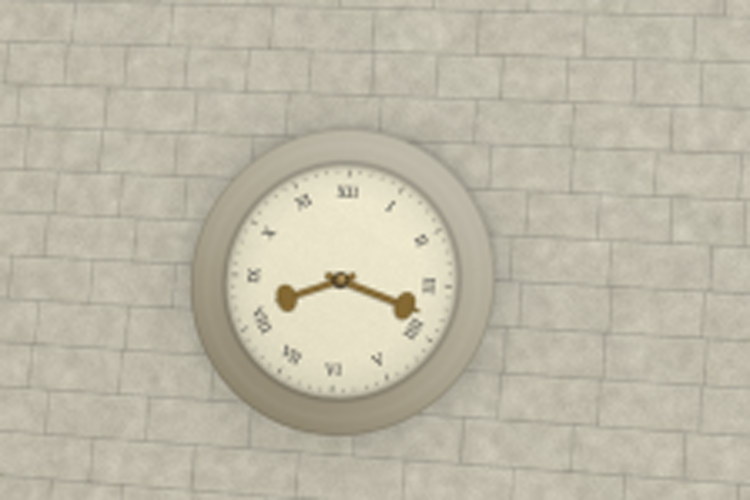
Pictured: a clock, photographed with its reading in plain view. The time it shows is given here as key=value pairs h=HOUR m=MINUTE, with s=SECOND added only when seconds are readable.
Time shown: h=8 m=18
